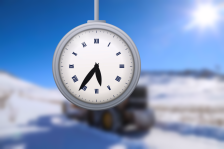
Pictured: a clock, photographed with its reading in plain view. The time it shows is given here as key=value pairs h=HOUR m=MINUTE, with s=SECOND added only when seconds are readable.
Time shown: h=5 m=36
